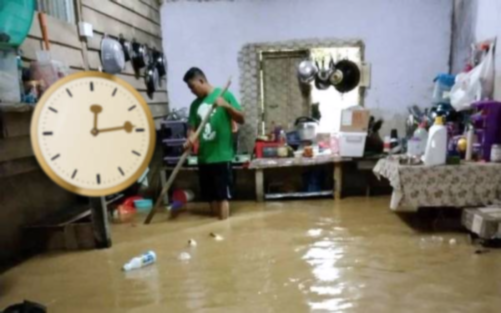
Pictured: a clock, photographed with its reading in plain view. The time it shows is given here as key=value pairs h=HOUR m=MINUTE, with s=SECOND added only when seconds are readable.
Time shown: h=12 m=14
